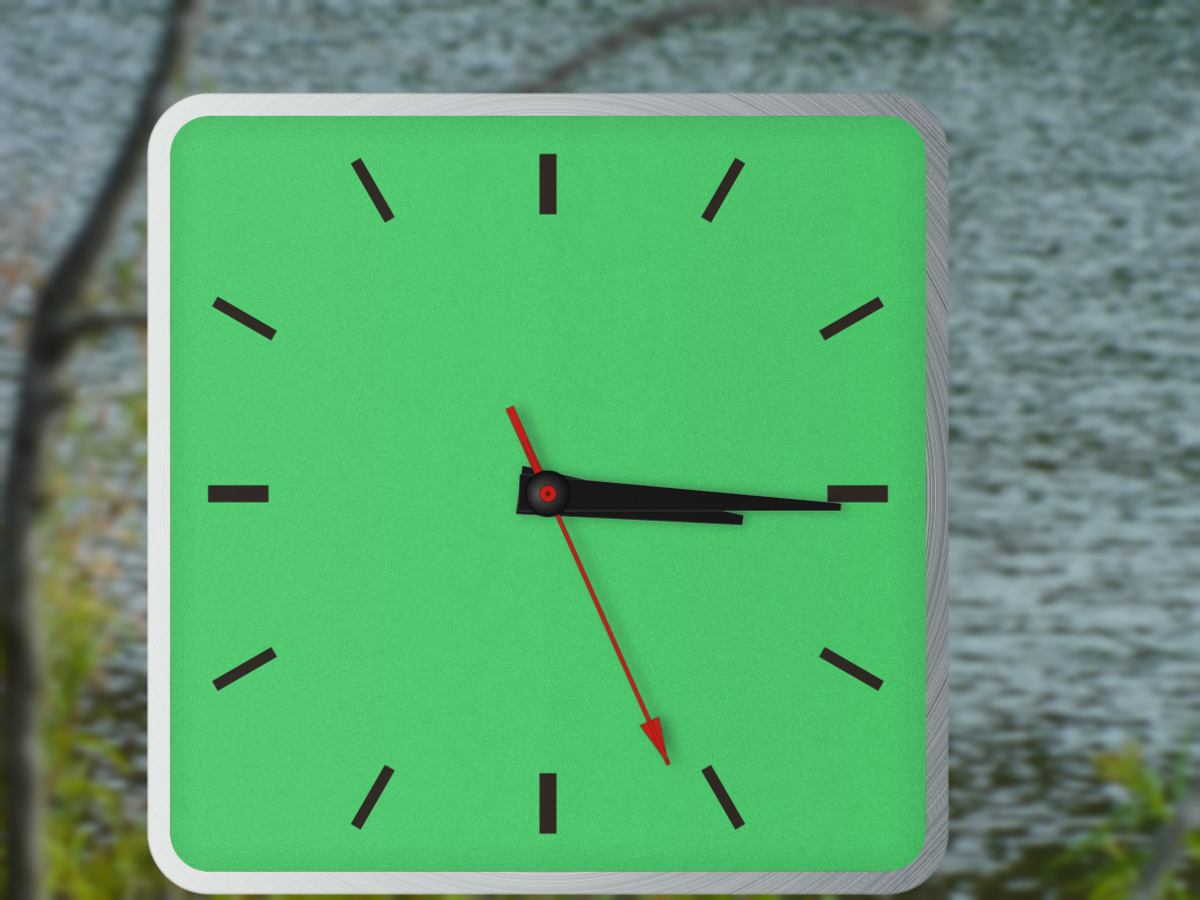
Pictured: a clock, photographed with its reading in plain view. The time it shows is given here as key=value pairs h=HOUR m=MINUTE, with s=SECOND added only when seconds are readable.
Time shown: h=3 m=15 s=26
